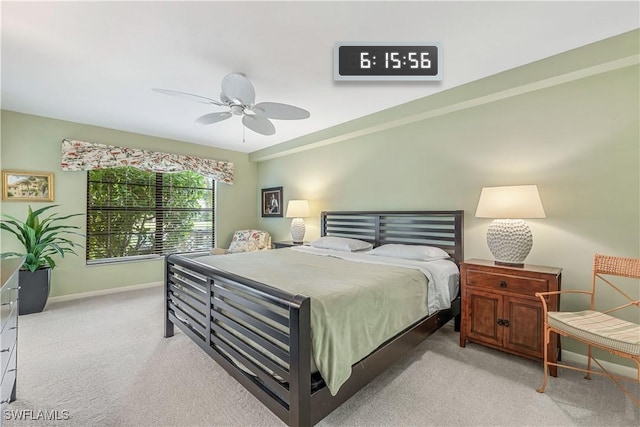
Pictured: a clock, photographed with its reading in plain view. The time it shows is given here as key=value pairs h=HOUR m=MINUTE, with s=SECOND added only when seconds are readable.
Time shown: h=6 m=15 s=56
